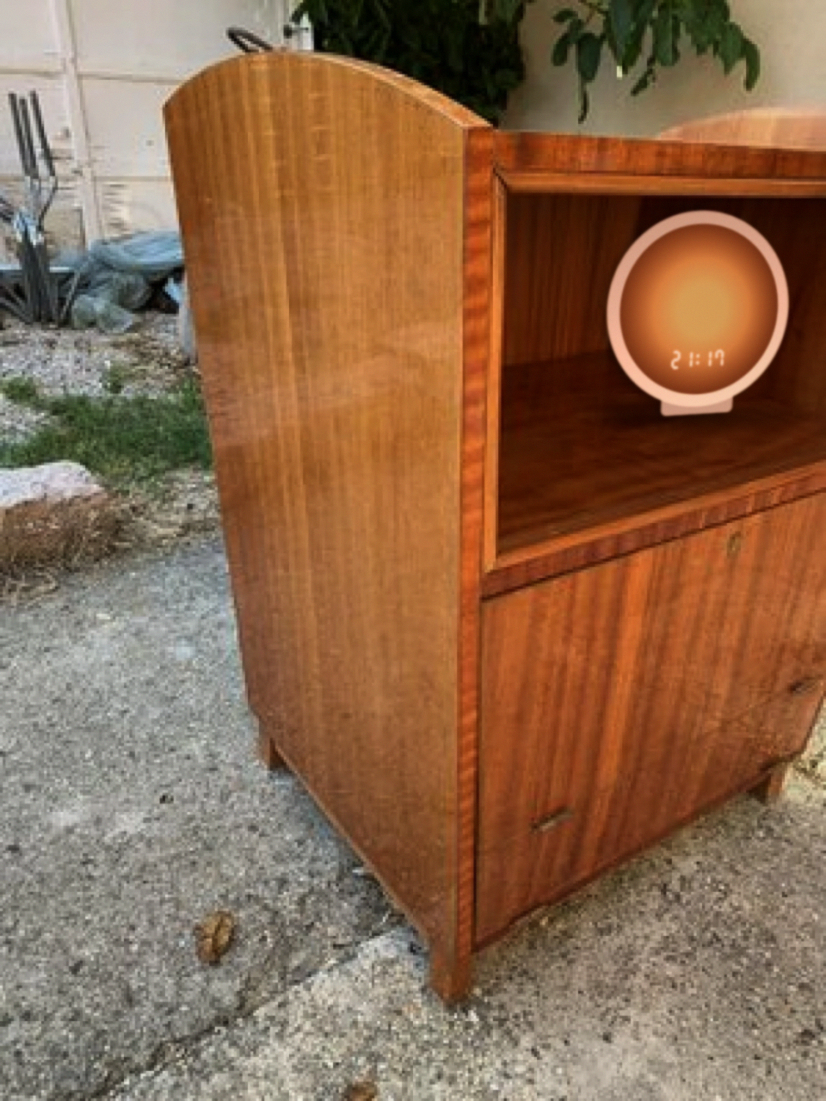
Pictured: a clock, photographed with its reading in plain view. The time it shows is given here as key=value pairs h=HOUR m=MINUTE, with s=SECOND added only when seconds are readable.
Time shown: h=21 m=17
